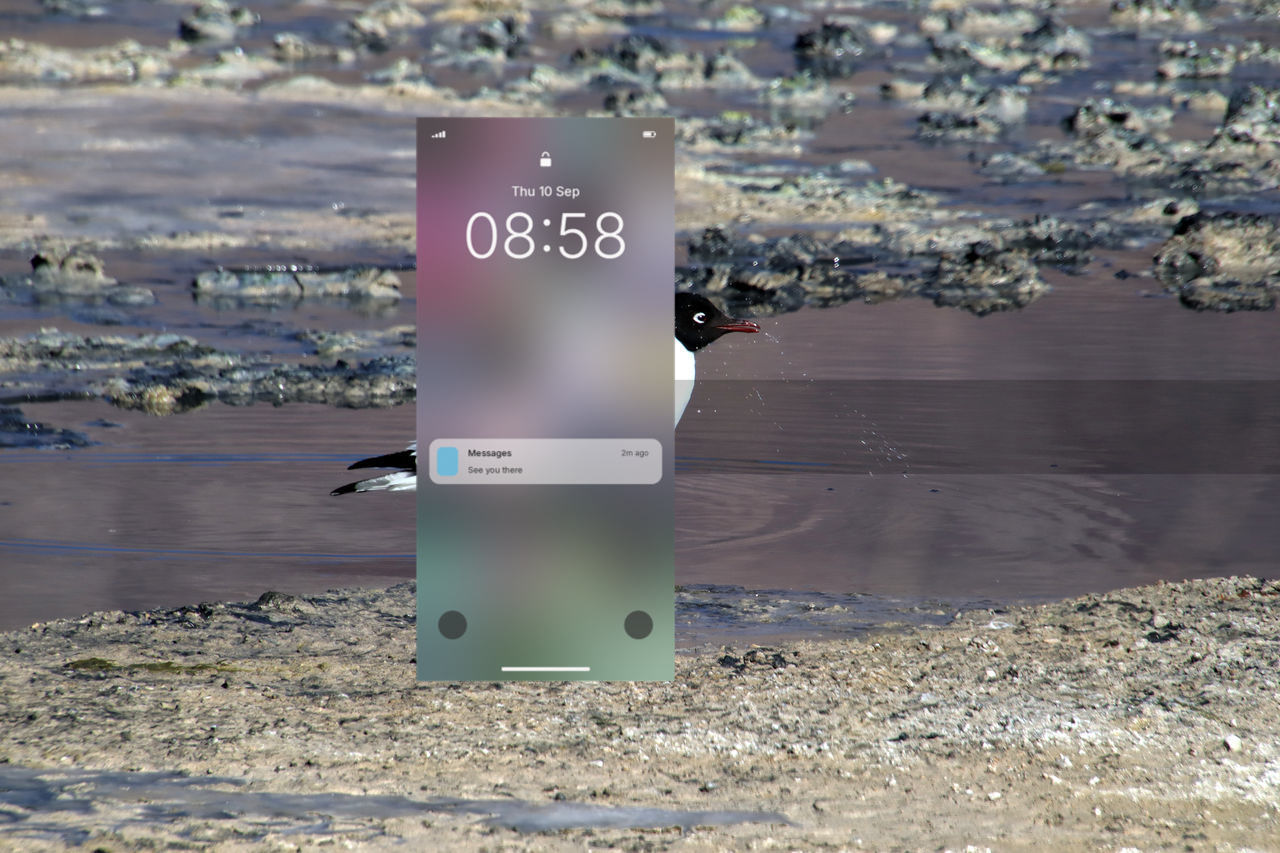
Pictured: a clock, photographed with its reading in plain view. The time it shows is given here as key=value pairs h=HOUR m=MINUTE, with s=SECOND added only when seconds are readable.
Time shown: h=8 m=58
